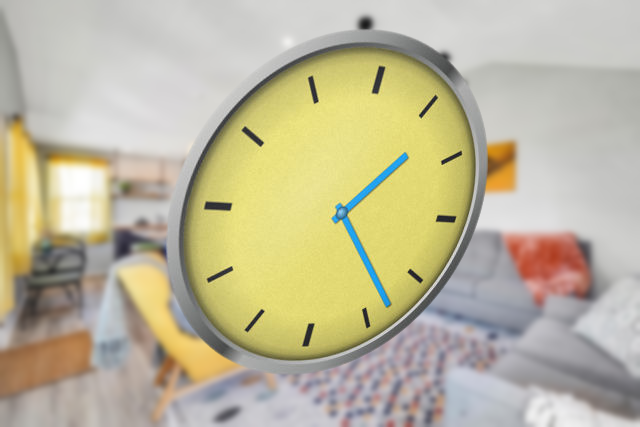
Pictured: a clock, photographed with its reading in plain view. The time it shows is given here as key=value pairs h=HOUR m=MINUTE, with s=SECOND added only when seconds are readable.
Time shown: h=1 m=23
